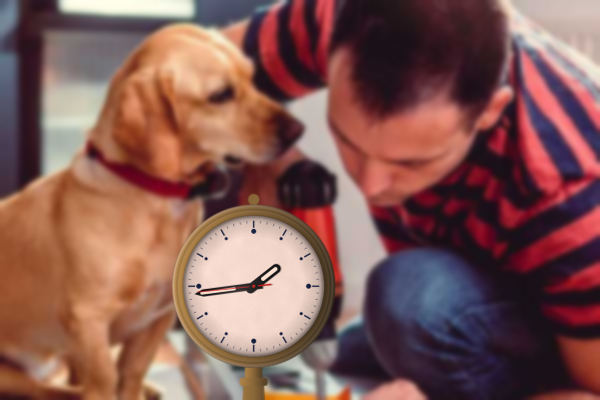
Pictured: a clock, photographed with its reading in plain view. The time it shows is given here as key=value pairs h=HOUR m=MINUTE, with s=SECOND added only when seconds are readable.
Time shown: h=1 m=43 s=44
